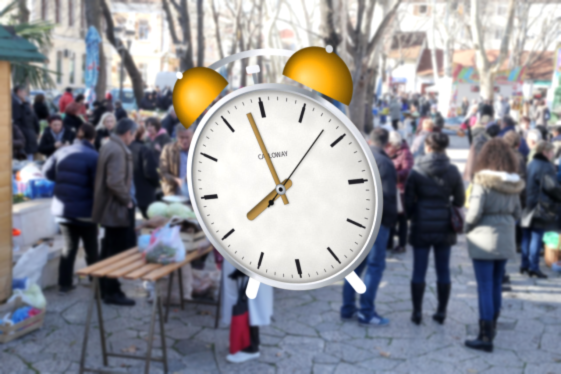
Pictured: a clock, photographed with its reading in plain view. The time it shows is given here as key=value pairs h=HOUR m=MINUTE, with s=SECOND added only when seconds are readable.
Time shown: h=7 m=58 s=8
